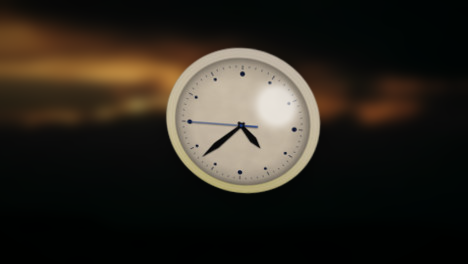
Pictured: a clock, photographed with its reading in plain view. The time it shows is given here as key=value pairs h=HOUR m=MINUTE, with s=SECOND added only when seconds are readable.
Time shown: h=4 m=37 s=45
